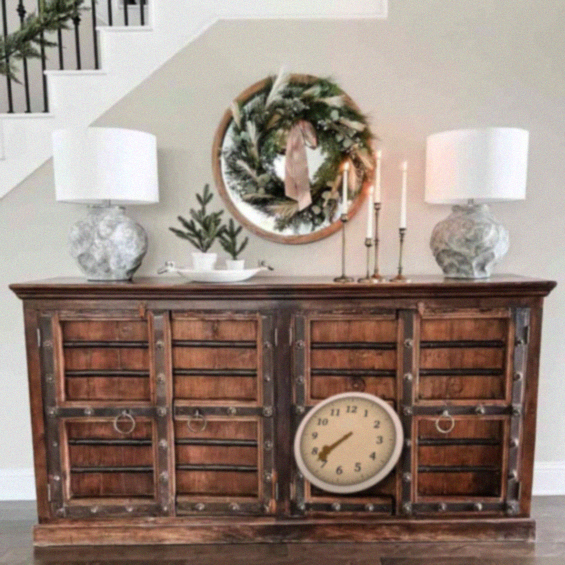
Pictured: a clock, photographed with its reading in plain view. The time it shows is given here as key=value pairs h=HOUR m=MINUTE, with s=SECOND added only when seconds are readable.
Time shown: h=7 m=37
